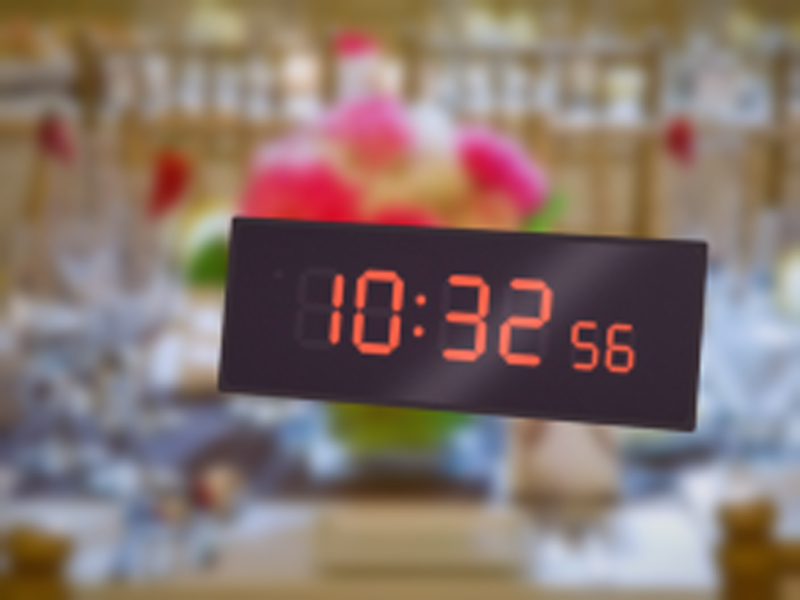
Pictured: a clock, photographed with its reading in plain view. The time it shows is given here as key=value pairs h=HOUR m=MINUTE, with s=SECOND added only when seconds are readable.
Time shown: h=10 m=32 s=56
